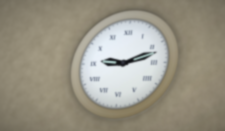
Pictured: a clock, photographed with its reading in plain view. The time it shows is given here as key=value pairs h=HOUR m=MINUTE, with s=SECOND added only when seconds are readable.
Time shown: h=9 m=12
